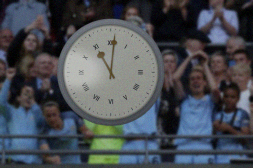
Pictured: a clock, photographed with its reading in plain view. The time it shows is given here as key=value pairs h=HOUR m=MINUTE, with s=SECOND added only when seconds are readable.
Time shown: h=11 m=1
